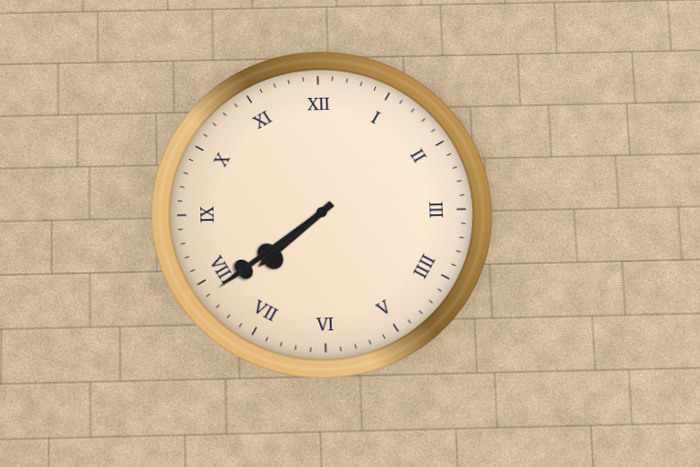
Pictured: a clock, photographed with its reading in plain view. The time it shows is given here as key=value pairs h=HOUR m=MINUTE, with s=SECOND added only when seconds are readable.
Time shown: h=7 m=39
